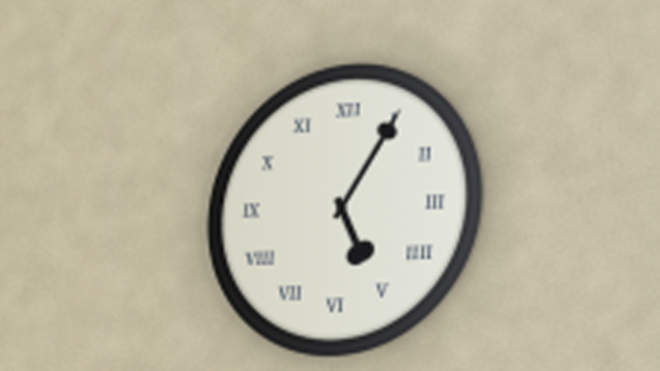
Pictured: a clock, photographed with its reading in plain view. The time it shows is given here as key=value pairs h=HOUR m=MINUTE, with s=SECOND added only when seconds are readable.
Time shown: h=5 m=5
